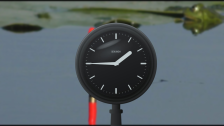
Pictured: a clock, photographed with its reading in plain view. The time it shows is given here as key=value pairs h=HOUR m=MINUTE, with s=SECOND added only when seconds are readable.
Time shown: h=1 m=45
